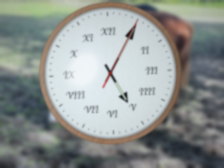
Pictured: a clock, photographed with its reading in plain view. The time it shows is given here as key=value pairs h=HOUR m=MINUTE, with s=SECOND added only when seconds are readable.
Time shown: h=5 m=5 s=5
